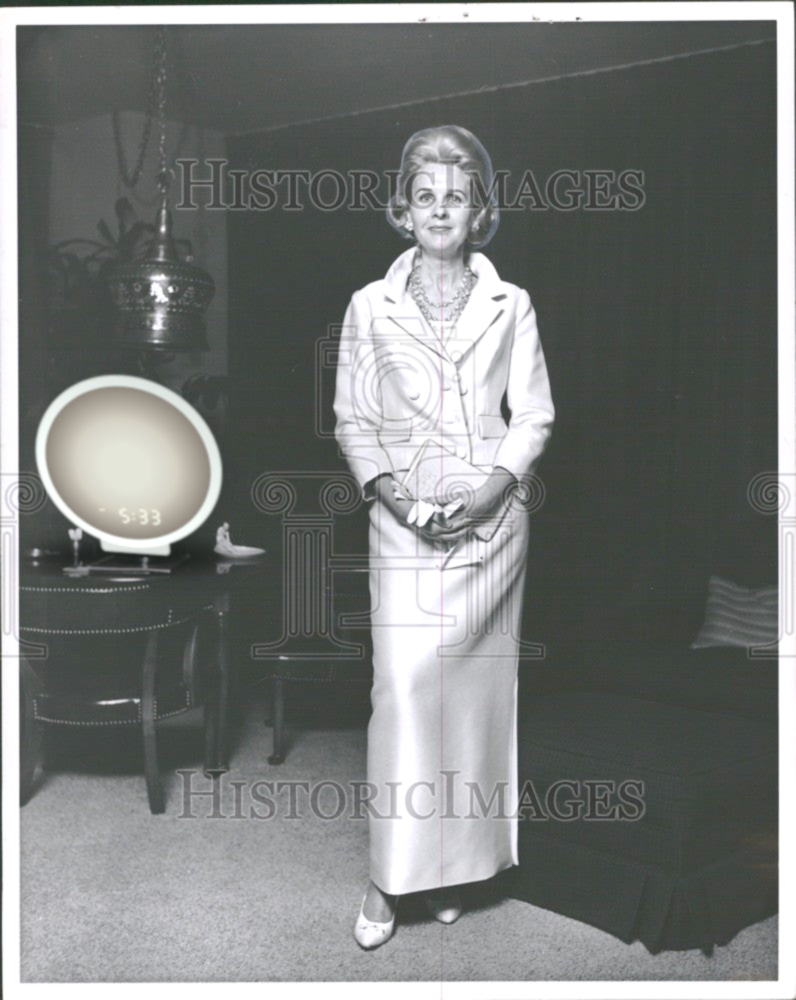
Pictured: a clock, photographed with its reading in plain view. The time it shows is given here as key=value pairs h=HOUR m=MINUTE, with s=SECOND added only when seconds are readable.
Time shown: h=5 m=33
